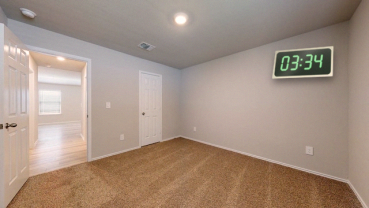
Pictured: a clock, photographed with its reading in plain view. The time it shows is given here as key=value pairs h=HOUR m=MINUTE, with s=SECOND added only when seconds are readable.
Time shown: h=3 m=34
